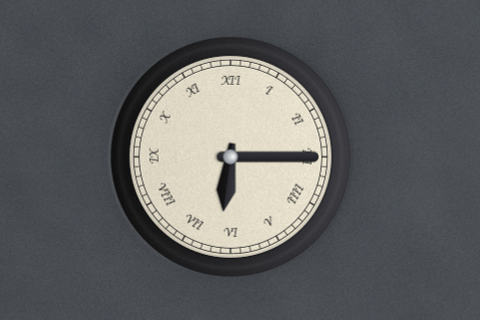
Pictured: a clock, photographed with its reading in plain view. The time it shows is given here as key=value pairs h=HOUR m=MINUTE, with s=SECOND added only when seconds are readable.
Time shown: h=6 m=15
